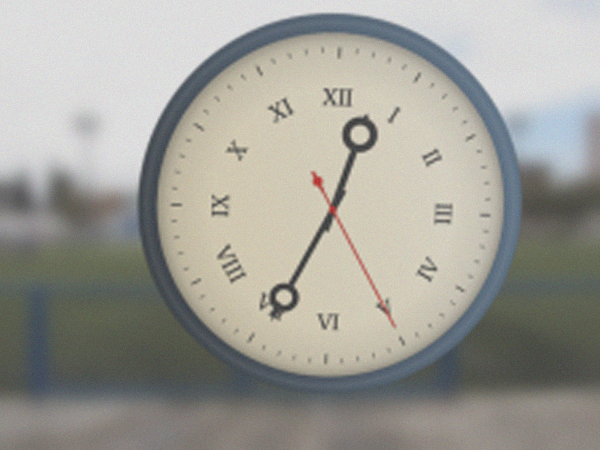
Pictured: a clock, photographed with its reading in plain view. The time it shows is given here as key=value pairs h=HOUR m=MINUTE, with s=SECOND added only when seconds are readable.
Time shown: h=12 m=34 s=25
